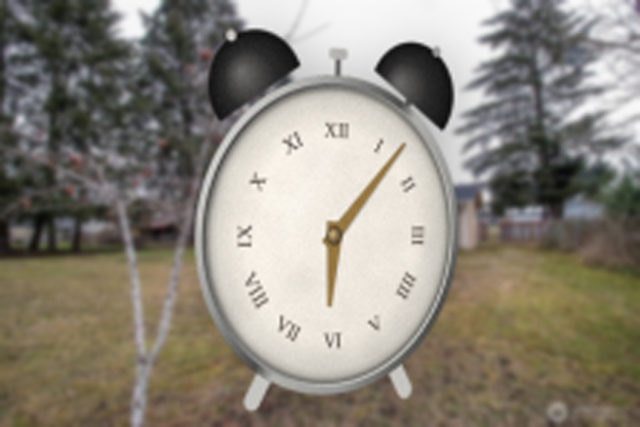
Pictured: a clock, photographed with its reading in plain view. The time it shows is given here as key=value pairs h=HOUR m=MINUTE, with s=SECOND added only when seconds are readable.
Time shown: h=6 m=7
